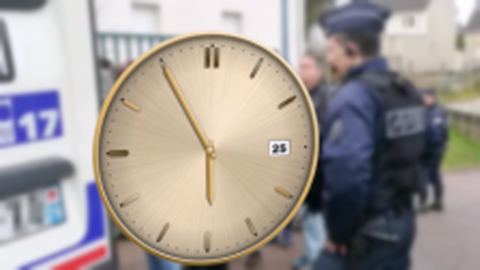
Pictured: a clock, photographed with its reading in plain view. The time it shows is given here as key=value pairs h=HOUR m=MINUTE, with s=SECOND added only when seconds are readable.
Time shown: h=5 m=55
